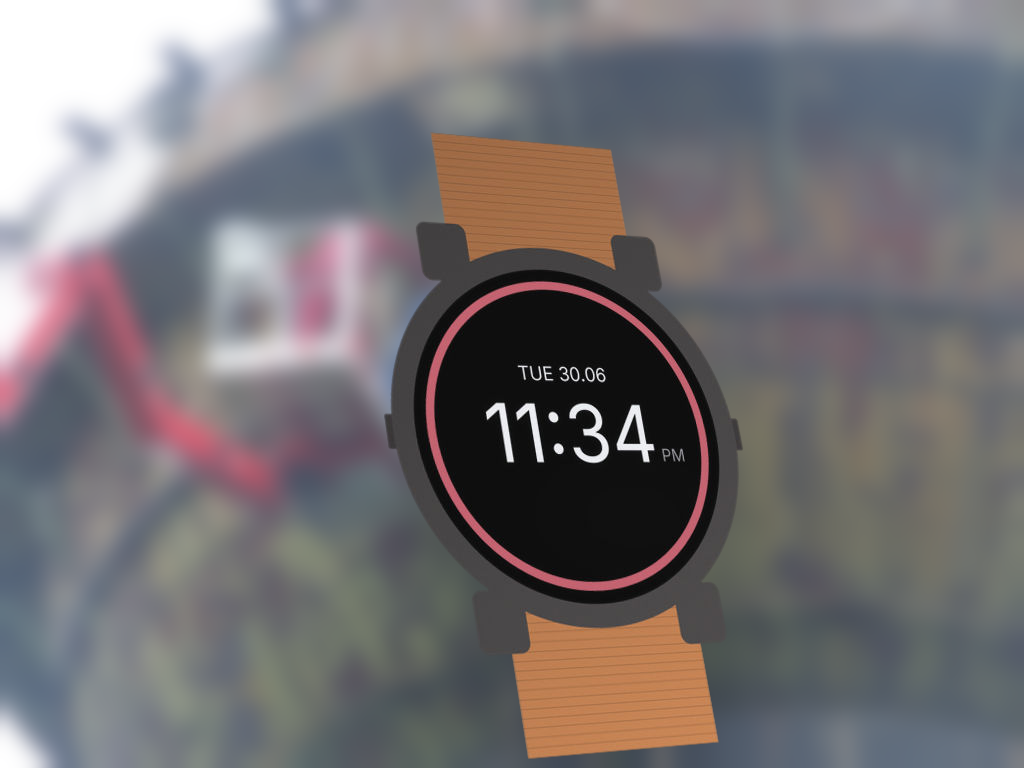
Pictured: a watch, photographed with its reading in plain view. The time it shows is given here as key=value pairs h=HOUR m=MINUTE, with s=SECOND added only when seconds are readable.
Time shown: h=11 m=34
